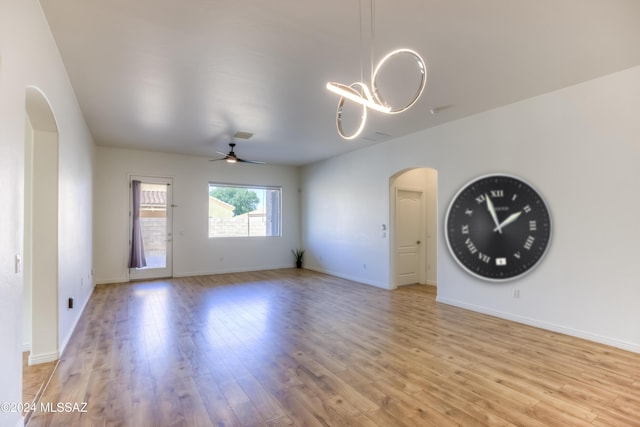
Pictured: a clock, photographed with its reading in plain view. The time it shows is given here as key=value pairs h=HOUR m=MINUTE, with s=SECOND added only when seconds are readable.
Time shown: h=1 m=57
